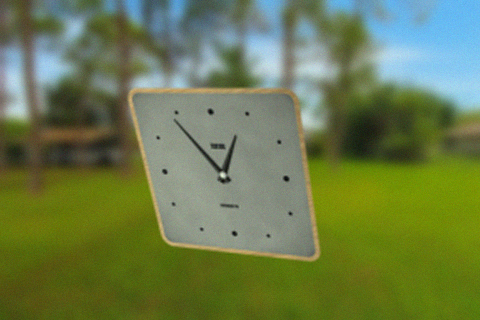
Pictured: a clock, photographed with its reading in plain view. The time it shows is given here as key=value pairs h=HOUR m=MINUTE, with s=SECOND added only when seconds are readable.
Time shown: h=12 m=54
